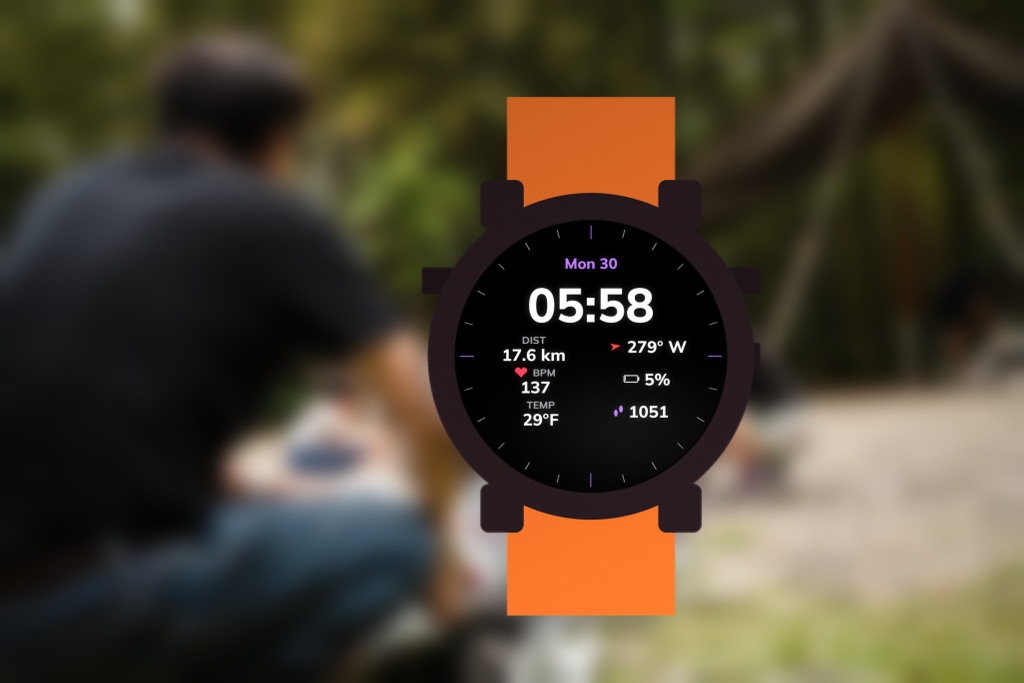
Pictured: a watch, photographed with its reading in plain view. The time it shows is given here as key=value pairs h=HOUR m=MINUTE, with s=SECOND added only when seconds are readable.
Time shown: h=5 m=58
